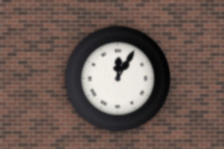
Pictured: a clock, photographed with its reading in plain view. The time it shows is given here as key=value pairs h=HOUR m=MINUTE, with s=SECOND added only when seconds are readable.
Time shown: h=12 m=5
